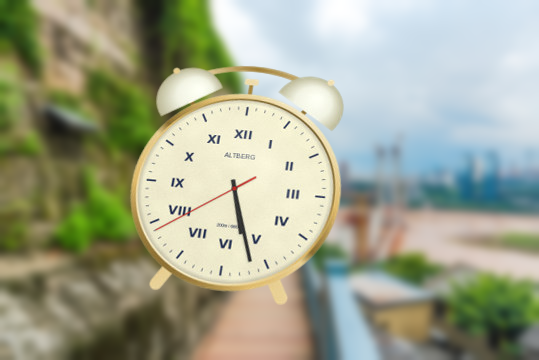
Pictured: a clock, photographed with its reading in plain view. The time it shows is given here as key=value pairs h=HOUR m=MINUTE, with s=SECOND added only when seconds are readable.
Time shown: h=5 m=26 s=39
